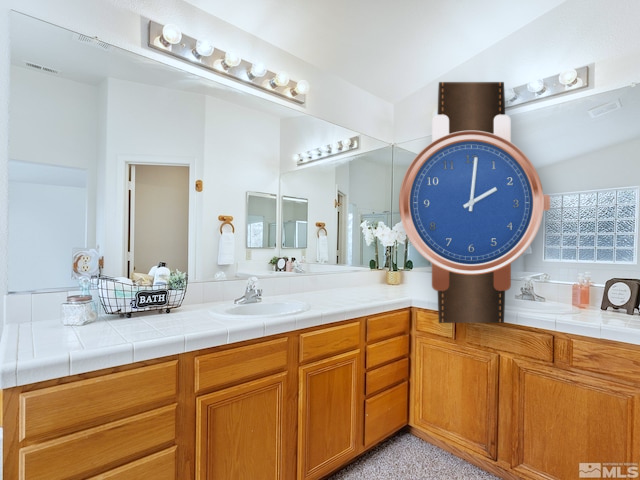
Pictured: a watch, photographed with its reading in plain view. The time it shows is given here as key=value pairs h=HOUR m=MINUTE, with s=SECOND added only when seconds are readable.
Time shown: h=2 m=1
